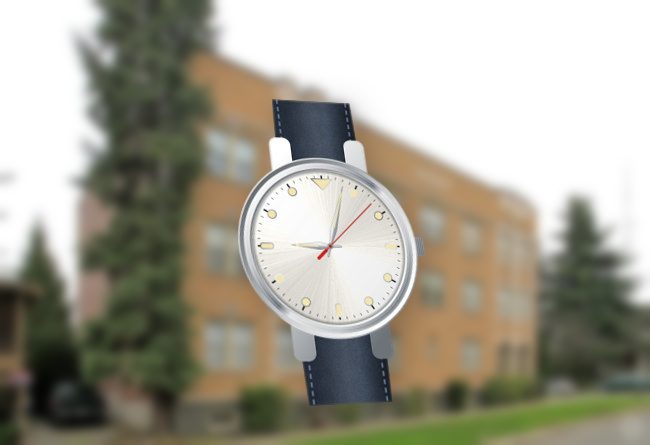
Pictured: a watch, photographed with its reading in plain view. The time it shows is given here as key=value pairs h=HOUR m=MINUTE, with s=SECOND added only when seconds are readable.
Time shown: h=9 m=3 s=8
